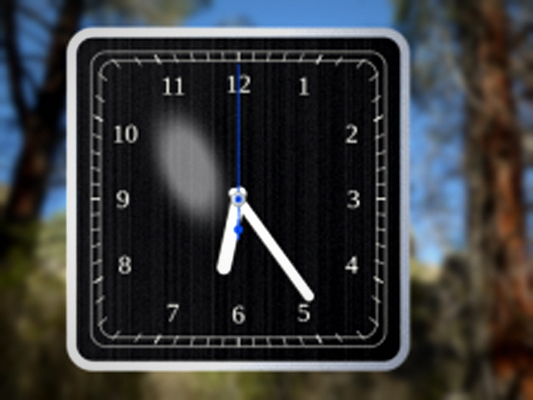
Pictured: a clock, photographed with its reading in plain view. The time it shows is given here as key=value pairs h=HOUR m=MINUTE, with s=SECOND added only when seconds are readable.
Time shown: h=6 m=24 s=0
